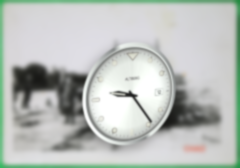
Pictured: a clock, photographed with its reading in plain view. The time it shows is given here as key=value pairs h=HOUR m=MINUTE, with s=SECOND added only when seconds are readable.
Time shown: h=9 m=24
